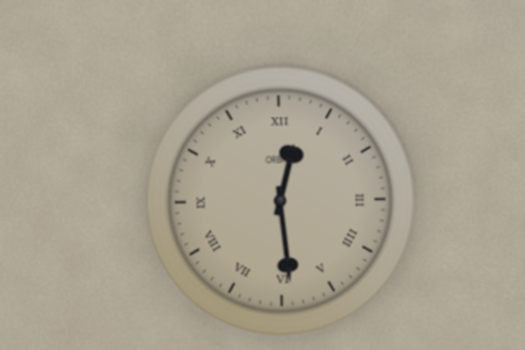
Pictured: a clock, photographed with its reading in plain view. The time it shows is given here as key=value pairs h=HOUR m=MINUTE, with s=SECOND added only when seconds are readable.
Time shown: h=12 m=29
